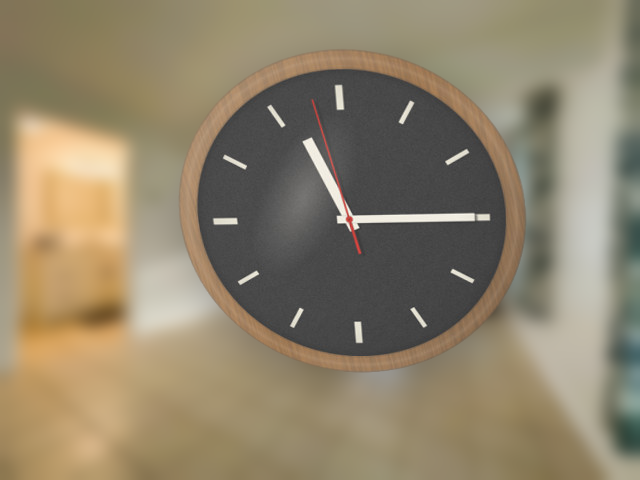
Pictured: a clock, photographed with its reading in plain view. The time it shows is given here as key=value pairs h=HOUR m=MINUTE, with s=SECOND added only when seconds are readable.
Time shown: h=11 m=14 s=58
